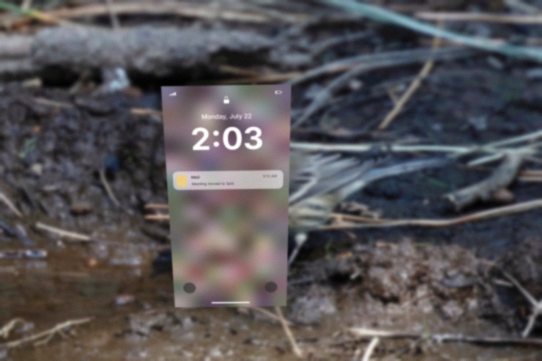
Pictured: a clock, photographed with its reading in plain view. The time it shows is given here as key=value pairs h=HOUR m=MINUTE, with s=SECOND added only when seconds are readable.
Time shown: h=2 m=3
